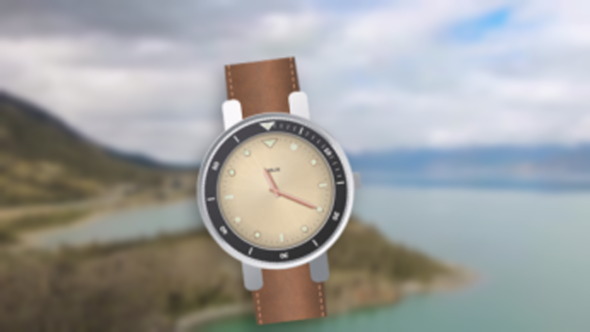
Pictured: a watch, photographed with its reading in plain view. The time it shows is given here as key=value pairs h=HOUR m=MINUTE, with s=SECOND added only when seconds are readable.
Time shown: h=11 m=20
